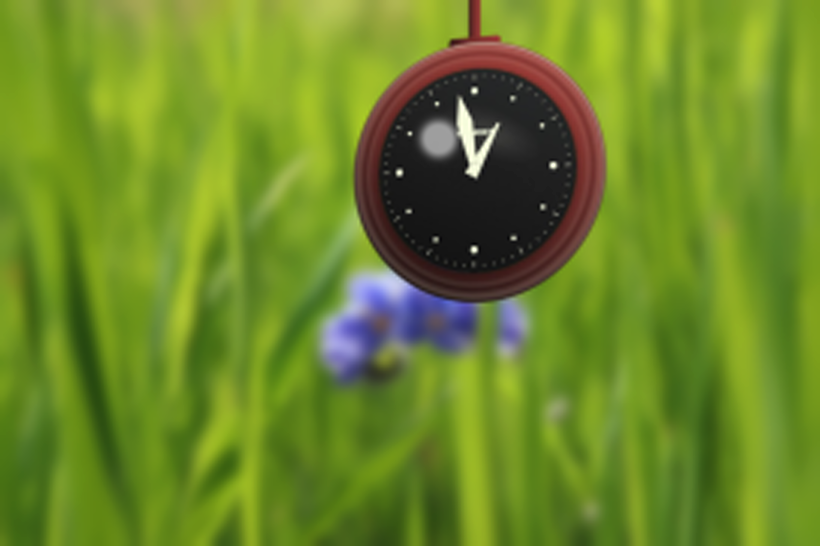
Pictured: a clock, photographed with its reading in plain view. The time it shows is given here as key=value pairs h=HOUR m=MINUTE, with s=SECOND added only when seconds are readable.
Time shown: h=12 m=58
